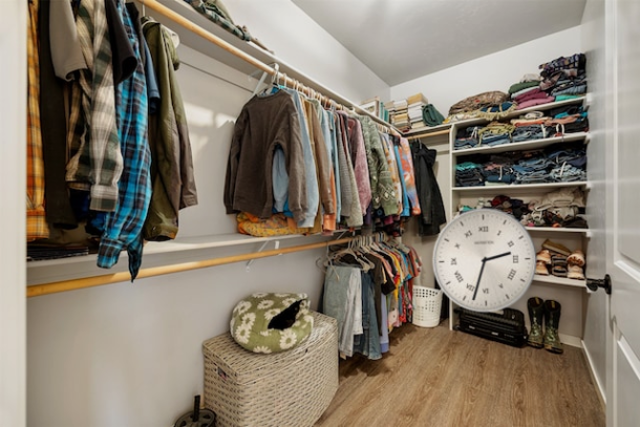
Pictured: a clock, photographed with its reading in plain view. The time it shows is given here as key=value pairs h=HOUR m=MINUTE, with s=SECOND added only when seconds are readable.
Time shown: h=2 m=33
